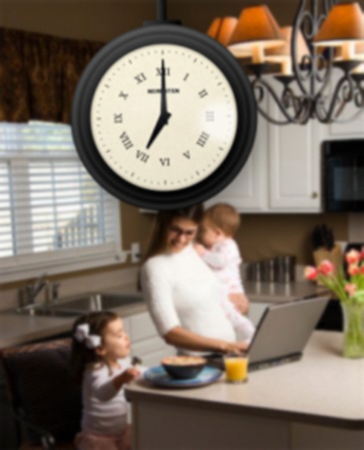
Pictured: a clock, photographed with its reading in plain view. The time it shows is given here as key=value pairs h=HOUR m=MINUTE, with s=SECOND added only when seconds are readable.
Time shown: h=7 m=0
